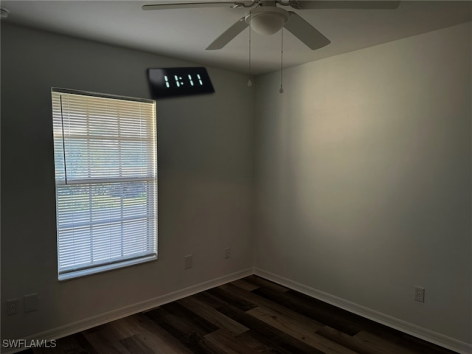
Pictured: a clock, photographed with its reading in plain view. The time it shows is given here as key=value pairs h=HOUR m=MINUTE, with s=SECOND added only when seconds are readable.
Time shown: h=11 m=11
